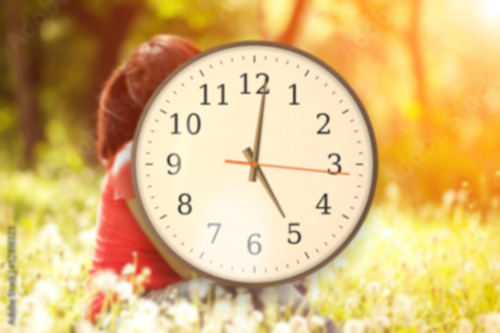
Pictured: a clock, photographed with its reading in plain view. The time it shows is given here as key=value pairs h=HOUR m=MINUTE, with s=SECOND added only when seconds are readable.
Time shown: h=5 m=1 s=16
